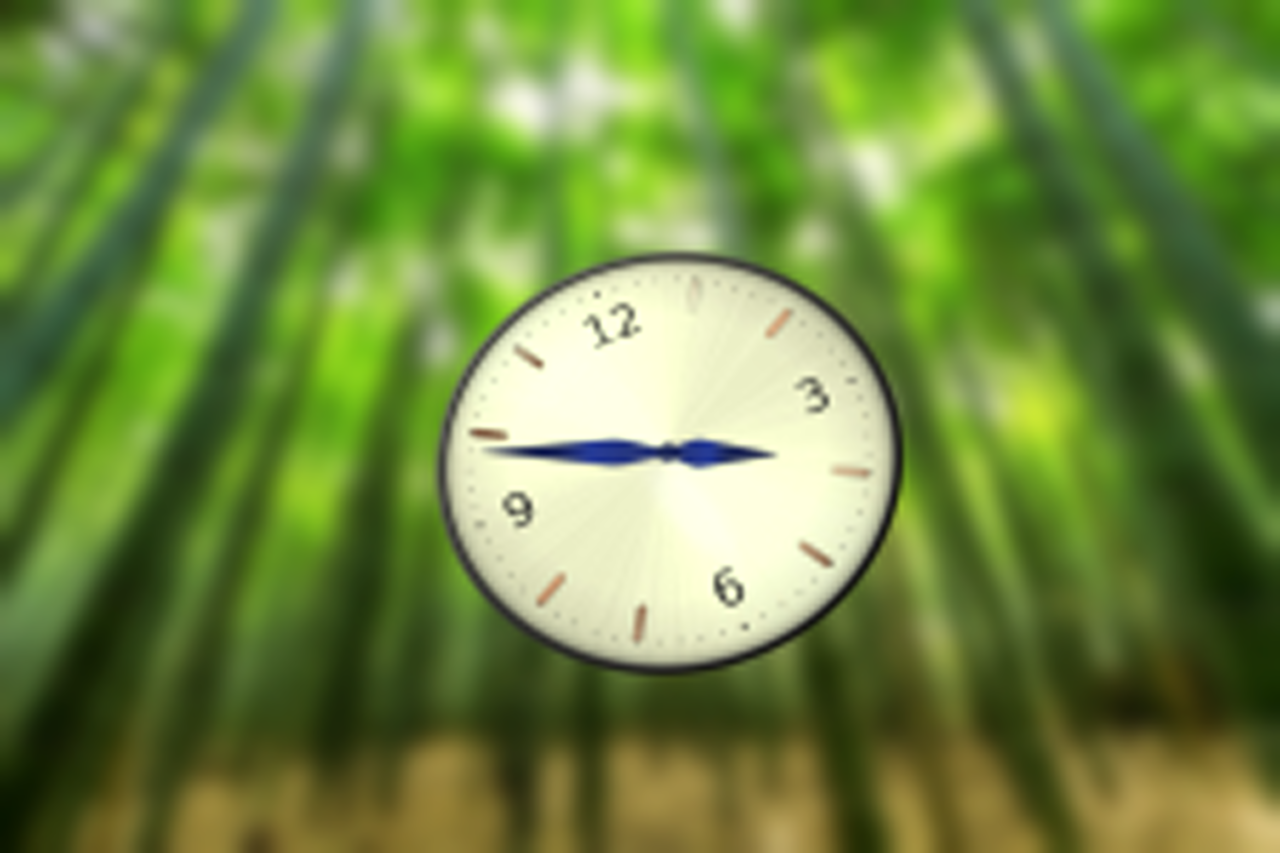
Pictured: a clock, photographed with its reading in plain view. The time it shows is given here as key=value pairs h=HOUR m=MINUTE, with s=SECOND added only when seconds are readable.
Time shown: h=3 m=49
